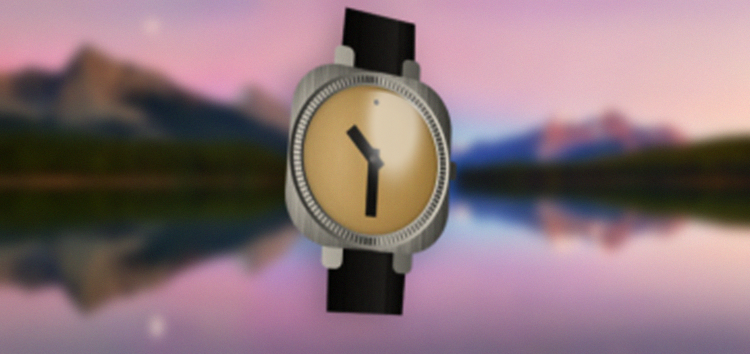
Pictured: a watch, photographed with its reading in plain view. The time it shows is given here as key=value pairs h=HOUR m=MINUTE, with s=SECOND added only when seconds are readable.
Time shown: h=10 m=30
